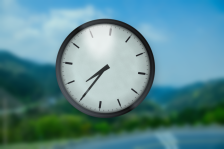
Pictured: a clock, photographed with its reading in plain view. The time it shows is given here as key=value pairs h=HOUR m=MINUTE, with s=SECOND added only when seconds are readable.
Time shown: h=7 m=35
